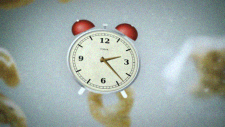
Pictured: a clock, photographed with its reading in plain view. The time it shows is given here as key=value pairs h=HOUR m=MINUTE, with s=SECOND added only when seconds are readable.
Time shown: h=2 m=23
